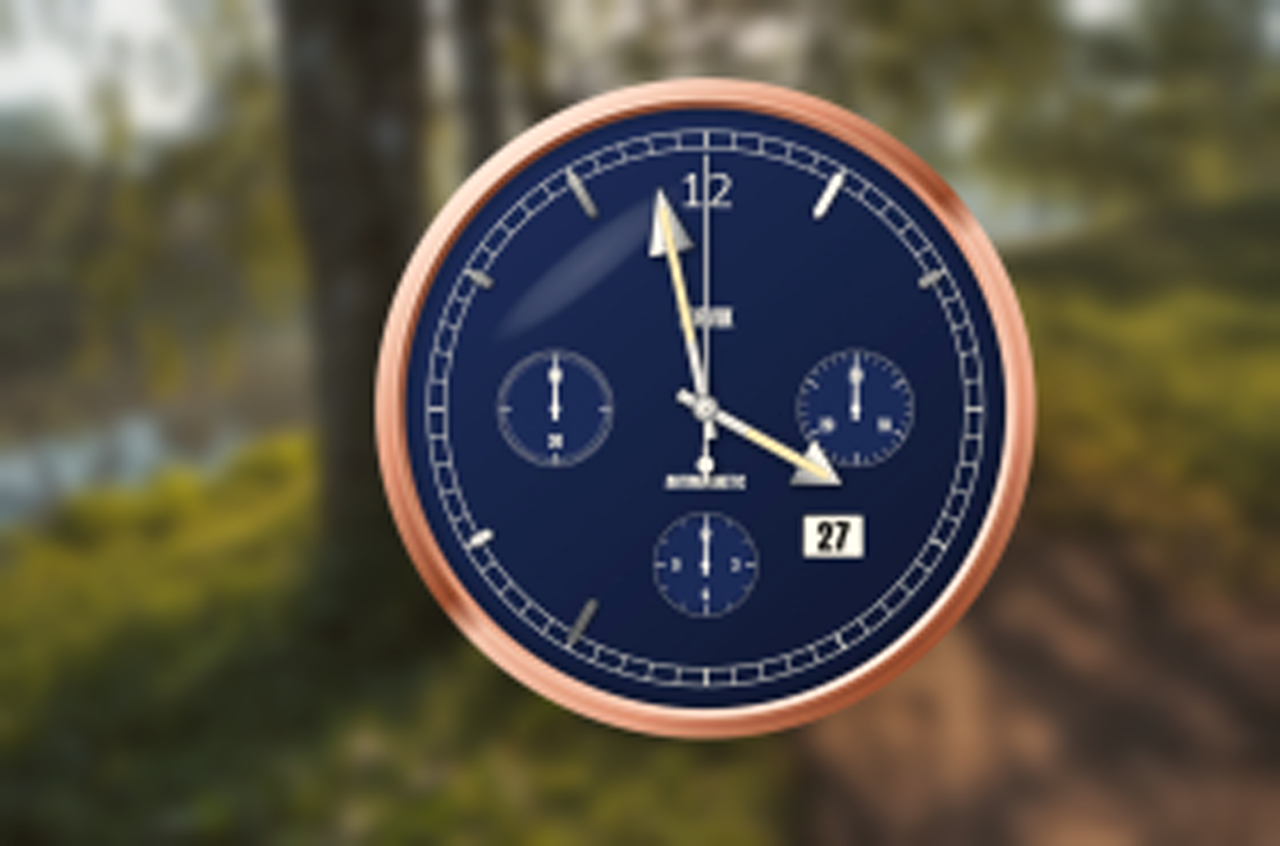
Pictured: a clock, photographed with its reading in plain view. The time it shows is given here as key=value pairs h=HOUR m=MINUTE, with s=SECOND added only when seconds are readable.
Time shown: h=3 m=58
